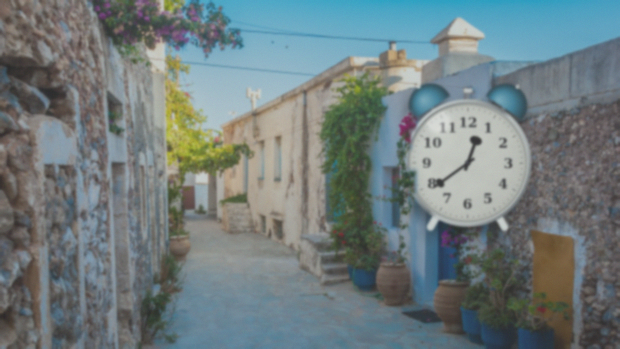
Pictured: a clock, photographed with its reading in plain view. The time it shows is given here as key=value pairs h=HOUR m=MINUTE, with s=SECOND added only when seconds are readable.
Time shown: h=12 m=39
